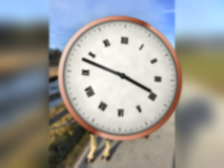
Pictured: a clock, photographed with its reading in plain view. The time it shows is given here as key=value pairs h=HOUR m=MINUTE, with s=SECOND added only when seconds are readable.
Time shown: h=3 m=48
